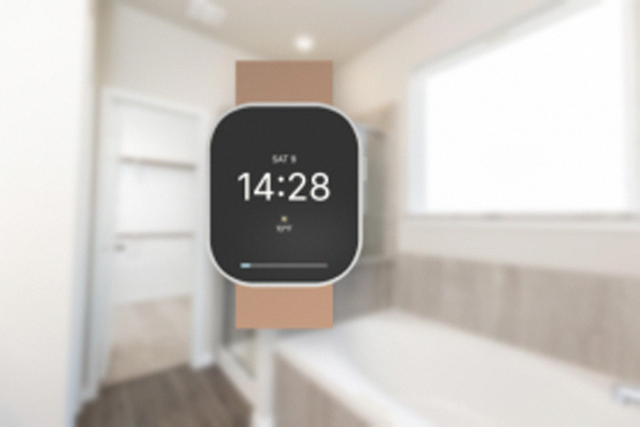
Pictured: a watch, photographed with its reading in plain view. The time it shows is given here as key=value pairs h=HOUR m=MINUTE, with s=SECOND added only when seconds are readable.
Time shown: h=14 m=28
